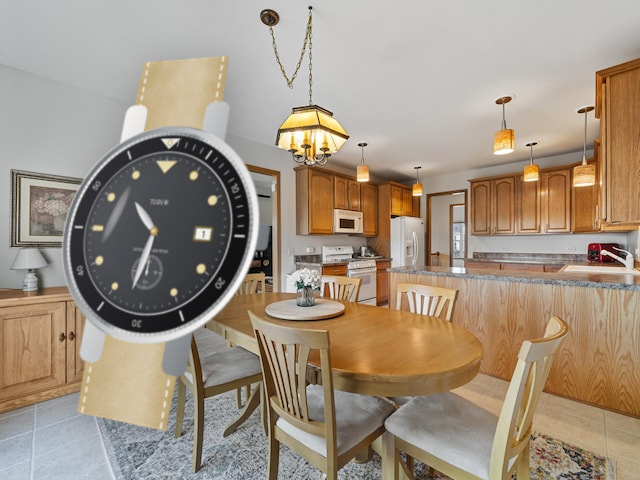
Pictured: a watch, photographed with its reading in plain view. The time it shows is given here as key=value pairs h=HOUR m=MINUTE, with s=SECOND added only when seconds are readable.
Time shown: h=10 m=32
